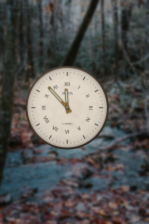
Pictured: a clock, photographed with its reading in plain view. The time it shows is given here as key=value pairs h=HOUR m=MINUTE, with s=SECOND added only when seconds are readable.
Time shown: h=11 m=53
